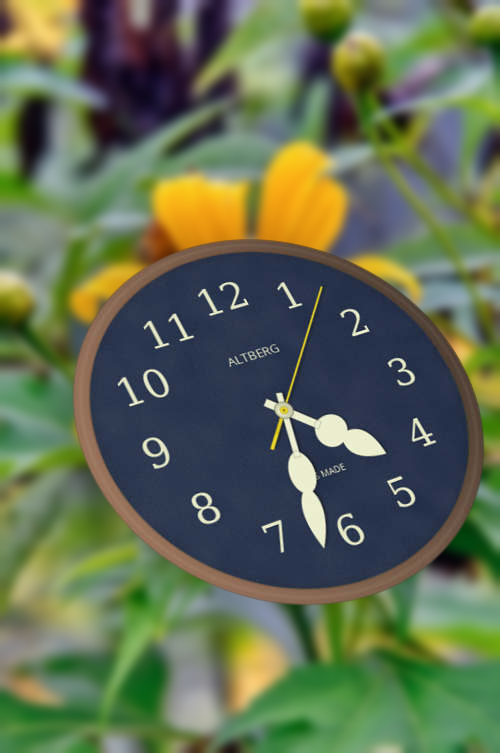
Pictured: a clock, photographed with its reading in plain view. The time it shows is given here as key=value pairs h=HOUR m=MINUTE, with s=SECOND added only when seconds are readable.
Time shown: h=4 m=32 s=7
